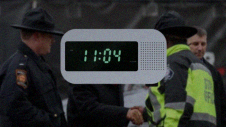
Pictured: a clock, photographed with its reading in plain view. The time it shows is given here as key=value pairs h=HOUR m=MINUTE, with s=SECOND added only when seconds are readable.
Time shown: h=11 m=4
